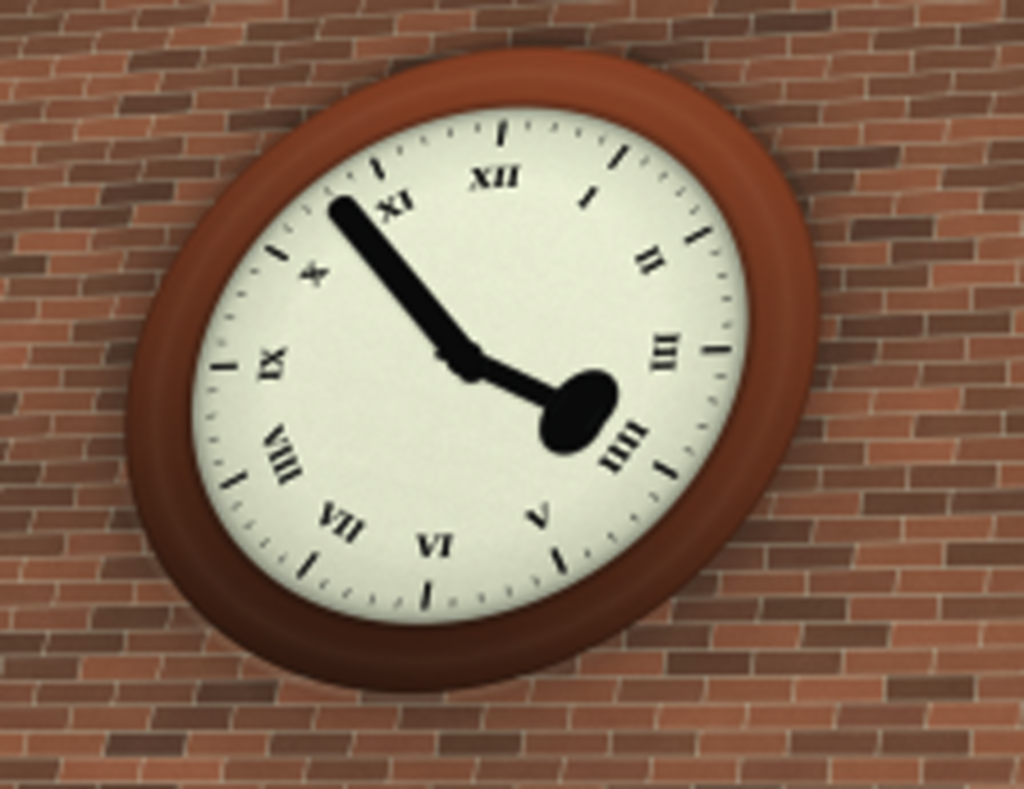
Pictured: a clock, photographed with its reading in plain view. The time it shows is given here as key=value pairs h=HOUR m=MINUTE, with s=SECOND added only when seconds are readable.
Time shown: h=3 m=53
